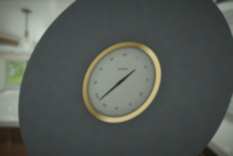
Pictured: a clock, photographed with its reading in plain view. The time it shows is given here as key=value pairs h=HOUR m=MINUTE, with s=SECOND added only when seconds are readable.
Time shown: h=1 m=38
